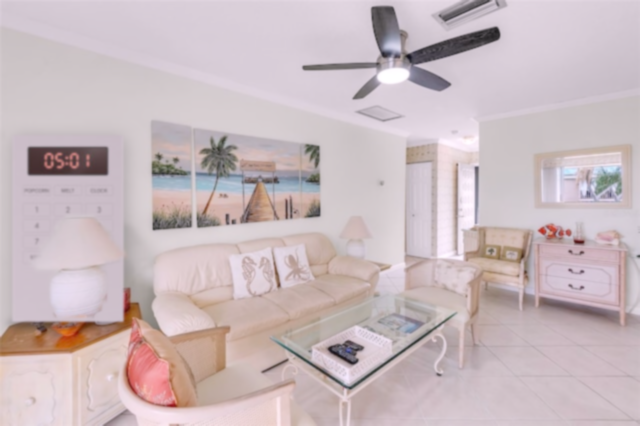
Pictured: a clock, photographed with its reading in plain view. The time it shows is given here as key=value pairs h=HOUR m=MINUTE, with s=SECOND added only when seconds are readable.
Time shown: h=5 m=1
